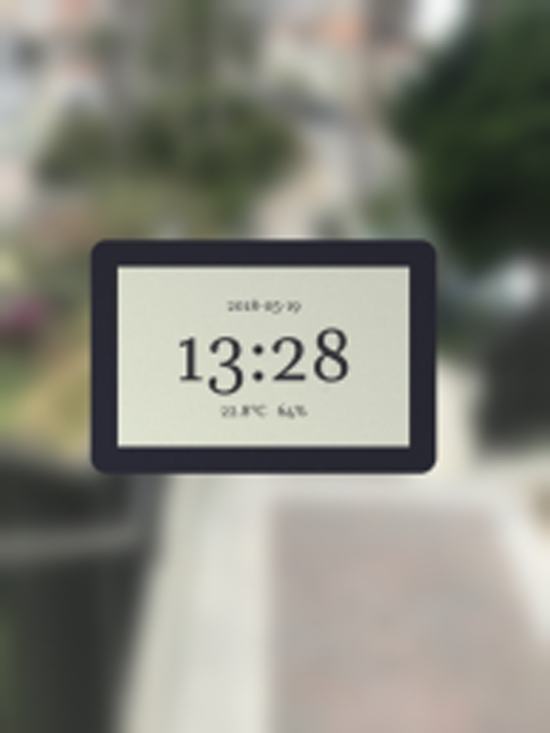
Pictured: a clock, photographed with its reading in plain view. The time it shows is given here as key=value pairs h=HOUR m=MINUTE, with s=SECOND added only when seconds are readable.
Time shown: h=13 m=28
